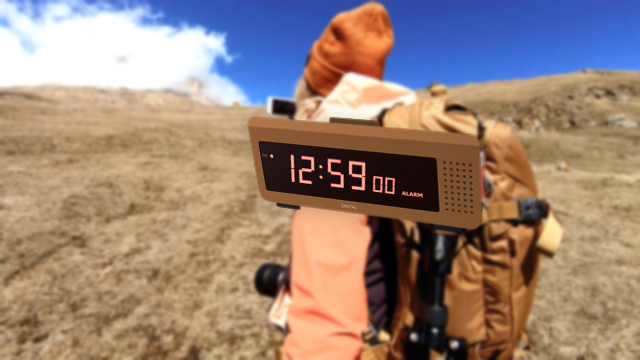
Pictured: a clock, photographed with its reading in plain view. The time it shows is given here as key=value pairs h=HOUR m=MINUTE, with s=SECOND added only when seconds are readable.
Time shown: h=12 m=59 s=0
